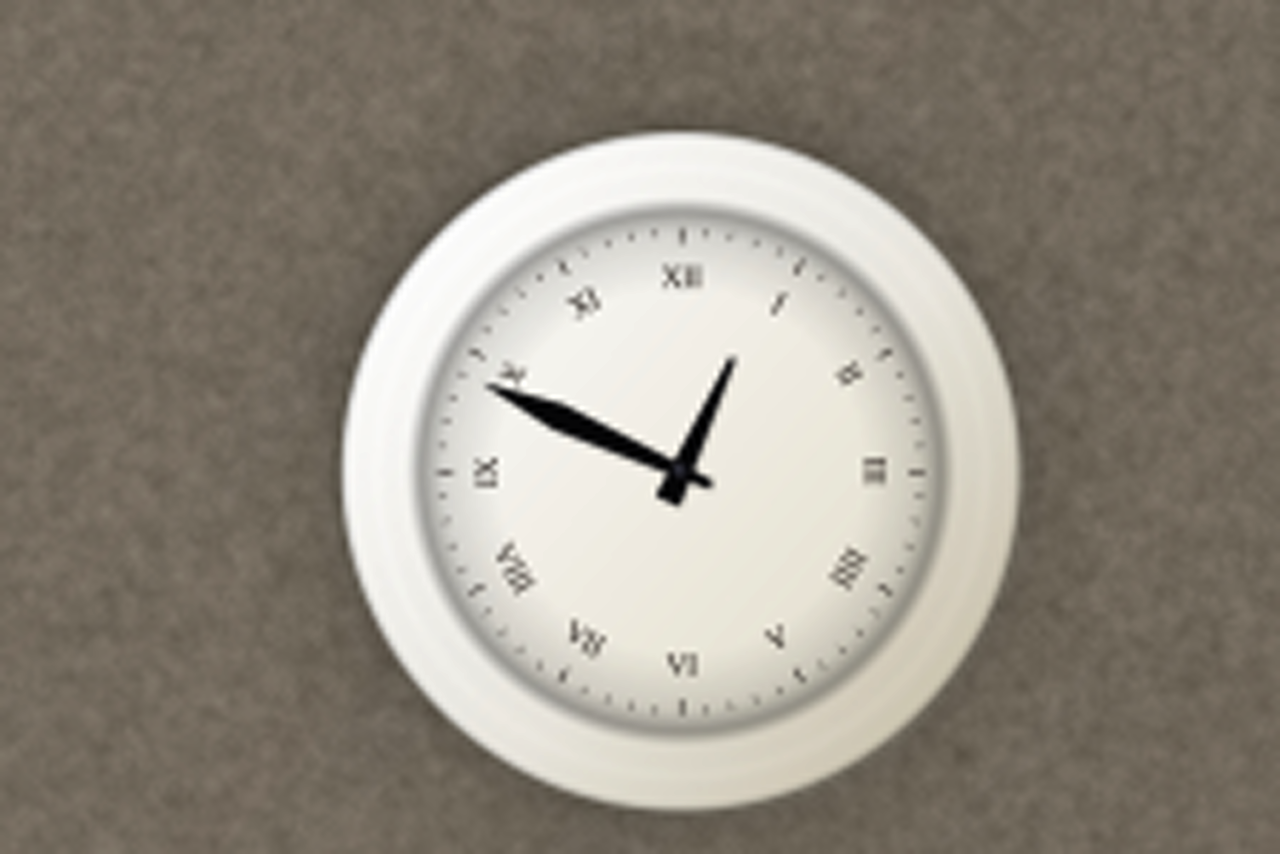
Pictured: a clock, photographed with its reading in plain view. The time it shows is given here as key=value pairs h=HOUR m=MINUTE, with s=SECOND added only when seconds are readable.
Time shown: h=12 m=49
